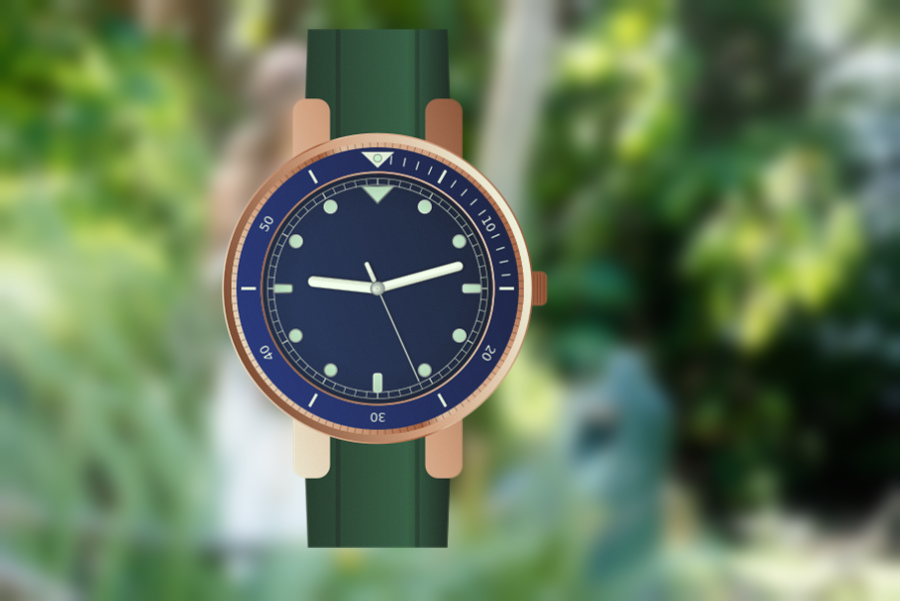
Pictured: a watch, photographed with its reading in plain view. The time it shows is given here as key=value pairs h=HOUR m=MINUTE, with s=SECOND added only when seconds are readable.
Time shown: h=9 m=12 s=26
